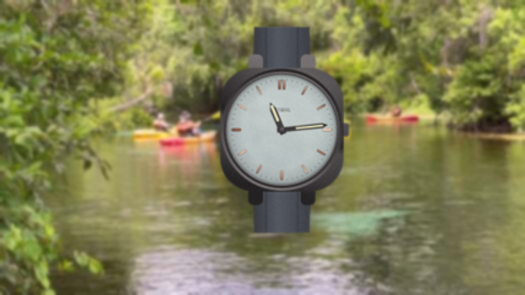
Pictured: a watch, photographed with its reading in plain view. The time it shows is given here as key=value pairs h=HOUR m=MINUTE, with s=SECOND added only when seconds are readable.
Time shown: h=11 m=14
